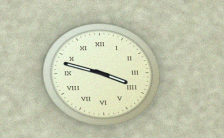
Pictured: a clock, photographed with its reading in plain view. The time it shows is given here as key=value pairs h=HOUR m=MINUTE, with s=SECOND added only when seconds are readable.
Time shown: h=3 m=48
